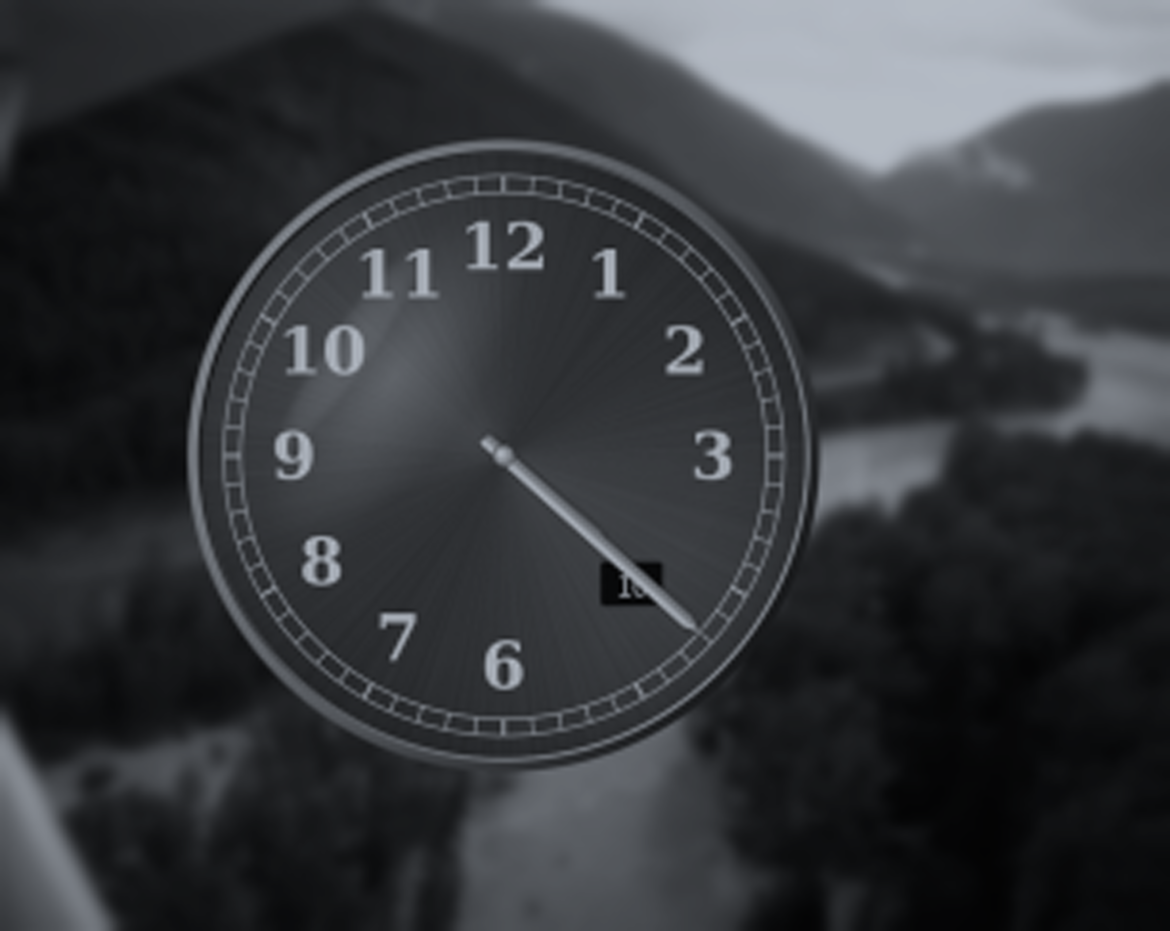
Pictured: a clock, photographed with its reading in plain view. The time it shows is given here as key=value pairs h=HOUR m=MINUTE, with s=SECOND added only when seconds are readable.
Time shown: h=4 m=22
